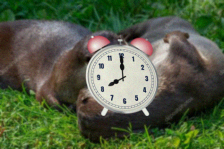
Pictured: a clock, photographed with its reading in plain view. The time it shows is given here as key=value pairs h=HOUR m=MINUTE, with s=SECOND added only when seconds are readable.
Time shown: h=8 m=0
